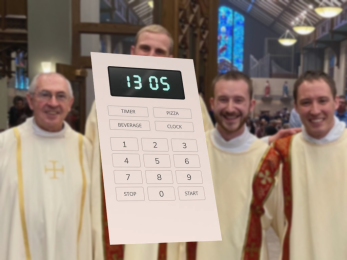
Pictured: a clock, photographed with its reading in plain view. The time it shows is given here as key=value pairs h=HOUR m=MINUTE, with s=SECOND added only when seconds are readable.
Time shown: h=13 m=5
